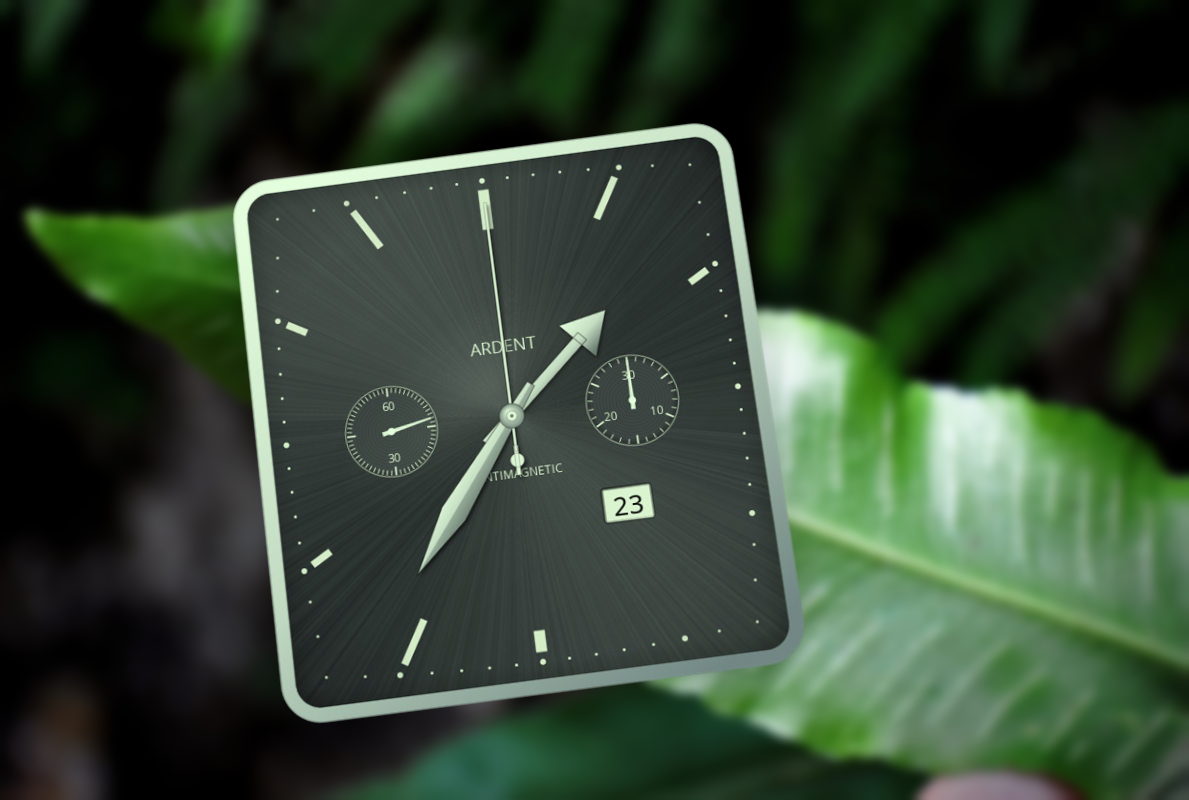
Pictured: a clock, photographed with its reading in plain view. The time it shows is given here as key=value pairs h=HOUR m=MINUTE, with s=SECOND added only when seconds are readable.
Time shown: h=1 m=36 s=13
